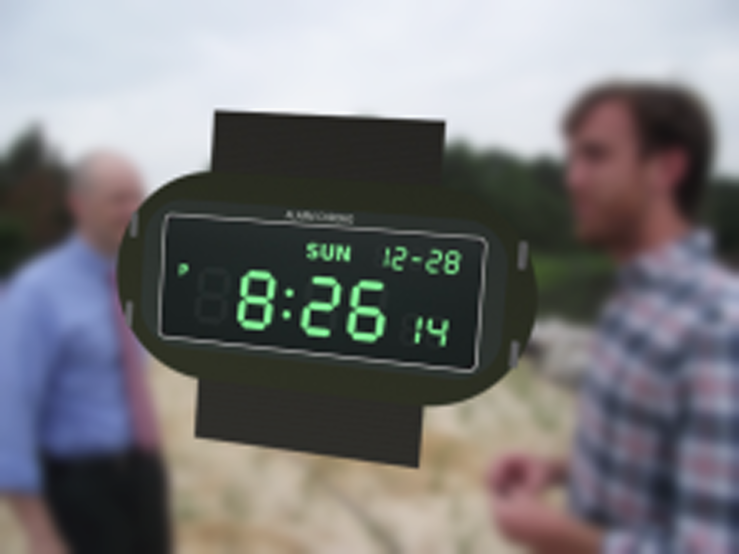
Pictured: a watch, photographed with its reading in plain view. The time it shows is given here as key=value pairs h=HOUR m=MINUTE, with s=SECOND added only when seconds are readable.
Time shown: h=8 m=26 s=14
